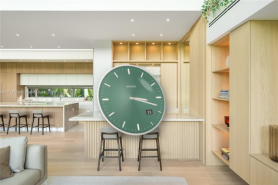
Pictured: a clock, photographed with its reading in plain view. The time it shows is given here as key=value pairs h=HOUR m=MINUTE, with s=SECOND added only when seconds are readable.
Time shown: h=3 m=18
